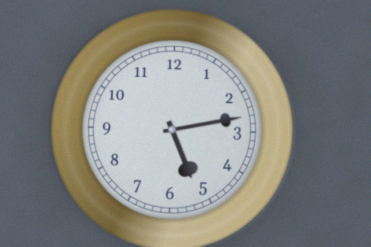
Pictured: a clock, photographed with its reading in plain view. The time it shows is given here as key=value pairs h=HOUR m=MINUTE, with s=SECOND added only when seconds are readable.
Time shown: h=5 m=13
